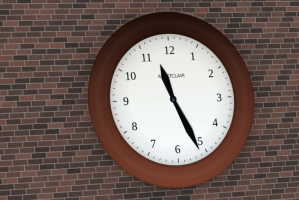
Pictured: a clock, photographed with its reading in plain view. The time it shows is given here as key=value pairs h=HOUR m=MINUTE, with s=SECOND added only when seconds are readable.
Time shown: h=11 m=26
